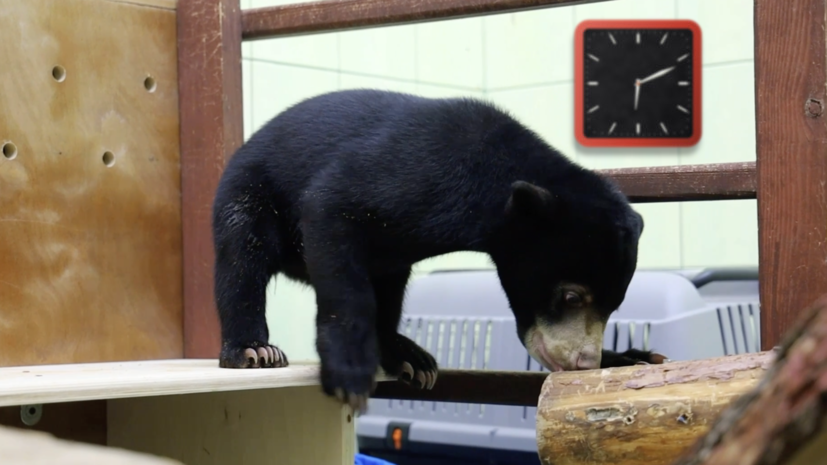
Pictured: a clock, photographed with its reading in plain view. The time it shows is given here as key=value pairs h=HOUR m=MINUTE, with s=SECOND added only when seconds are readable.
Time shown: h=6 m=11
